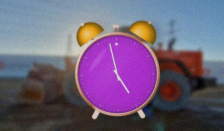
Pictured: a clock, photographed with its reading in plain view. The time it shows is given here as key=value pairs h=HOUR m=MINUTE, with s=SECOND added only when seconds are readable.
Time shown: h=4 m=58
